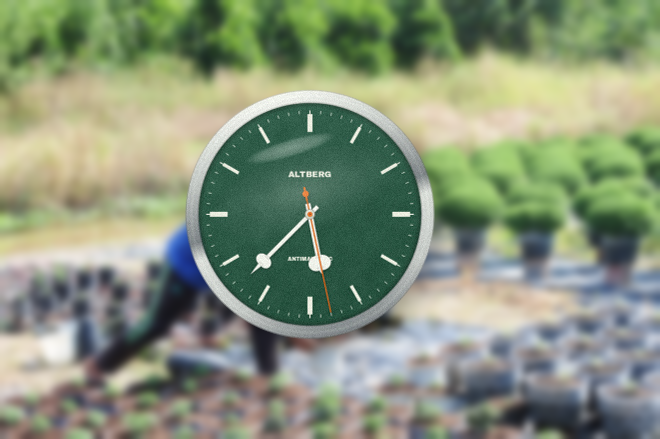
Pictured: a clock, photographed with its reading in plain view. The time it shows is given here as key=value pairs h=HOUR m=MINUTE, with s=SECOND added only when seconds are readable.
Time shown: h=5 m=37 s=28
